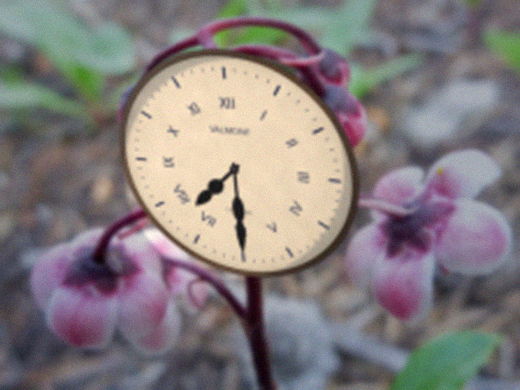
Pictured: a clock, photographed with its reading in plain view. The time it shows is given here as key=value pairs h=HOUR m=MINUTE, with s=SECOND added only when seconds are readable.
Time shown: h=7 m=30
